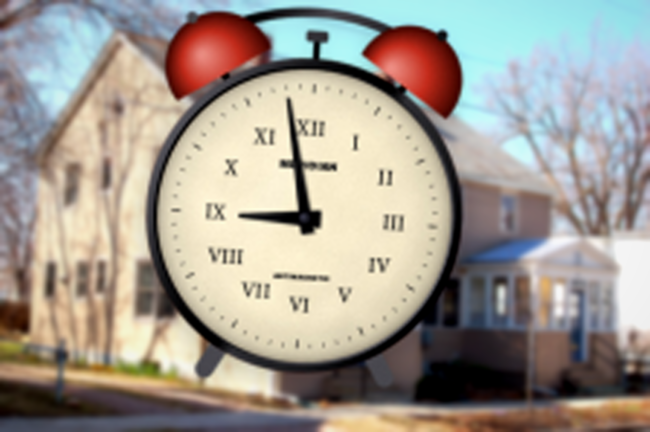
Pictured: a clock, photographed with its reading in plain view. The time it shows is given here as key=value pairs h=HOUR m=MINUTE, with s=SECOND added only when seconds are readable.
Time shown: h=8 m=58
